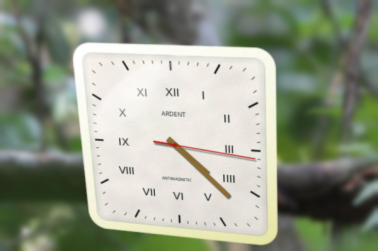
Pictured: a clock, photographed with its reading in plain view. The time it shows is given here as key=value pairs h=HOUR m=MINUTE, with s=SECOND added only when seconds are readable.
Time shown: h=4 m=22 s=16
